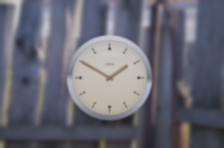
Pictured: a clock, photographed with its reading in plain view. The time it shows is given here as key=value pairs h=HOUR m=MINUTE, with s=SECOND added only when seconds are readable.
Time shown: h=1 m=50
